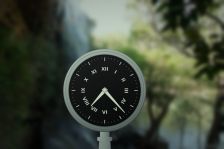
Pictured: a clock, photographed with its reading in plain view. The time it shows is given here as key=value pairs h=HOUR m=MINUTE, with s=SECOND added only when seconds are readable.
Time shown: h=7 m=23
